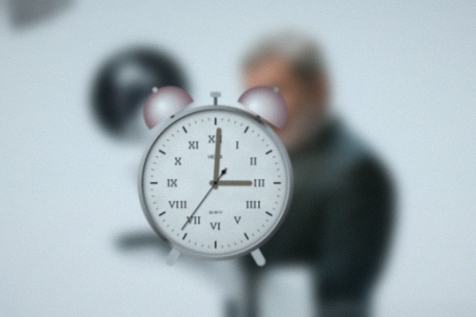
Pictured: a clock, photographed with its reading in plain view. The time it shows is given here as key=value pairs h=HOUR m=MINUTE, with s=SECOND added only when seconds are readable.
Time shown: h=3 m=0 s=36
